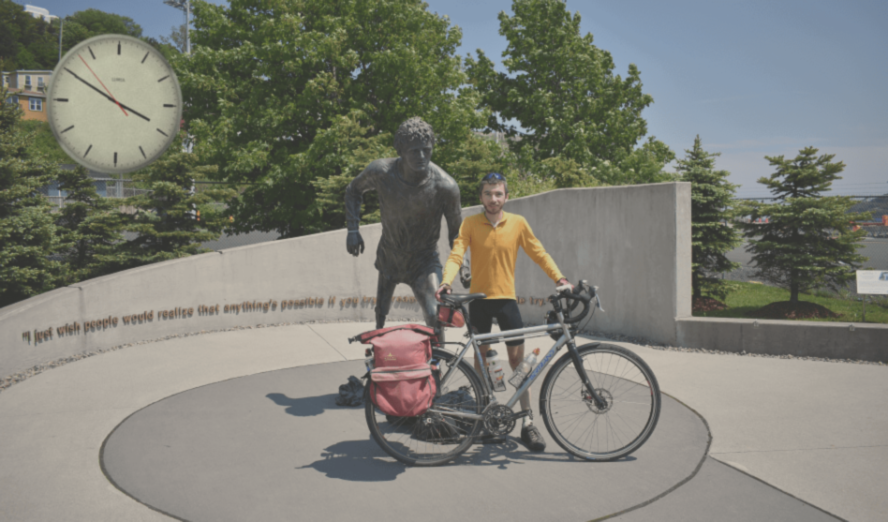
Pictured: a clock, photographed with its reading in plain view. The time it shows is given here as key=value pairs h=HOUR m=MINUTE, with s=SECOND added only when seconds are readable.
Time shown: h=3 m=49 s=53
